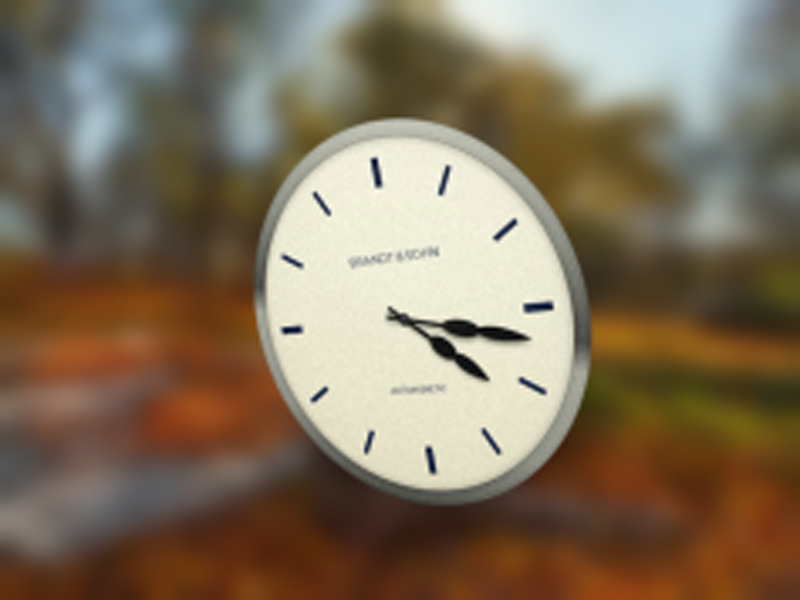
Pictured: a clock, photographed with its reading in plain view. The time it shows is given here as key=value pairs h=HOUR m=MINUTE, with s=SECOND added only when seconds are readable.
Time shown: h=4 m=17
